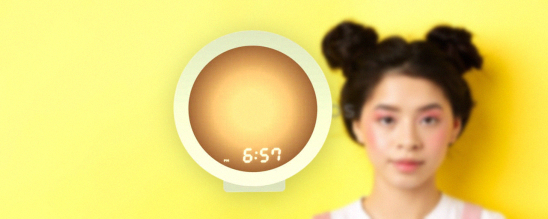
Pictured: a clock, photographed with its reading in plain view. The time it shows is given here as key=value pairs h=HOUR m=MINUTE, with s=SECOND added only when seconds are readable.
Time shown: h=6 m=57
